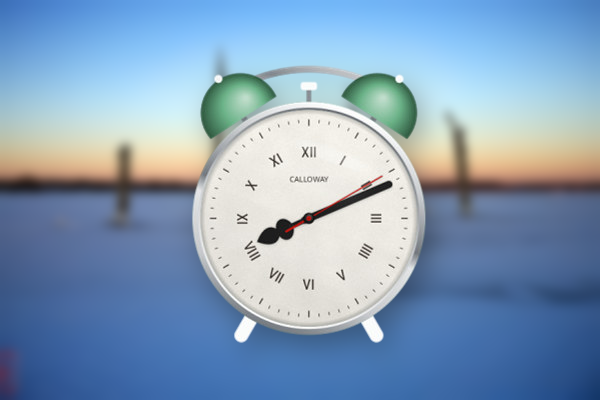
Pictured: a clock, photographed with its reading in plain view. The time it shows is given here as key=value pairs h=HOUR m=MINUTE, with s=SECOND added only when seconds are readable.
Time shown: h=8 m=11 s=10
